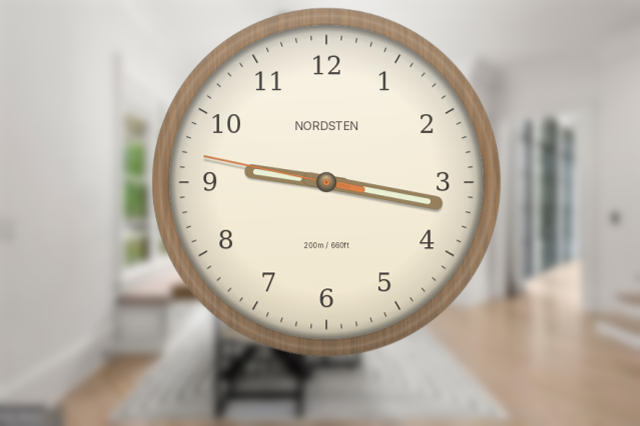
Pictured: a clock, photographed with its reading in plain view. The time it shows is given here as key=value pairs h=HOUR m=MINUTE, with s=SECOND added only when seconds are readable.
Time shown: h=9 m=16 s=47
